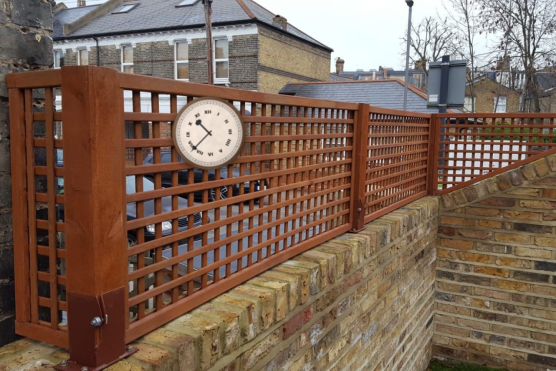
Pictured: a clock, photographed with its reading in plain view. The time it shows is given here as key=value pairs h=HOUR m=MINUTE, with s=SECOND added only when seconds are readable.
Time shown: h=10 m=38
